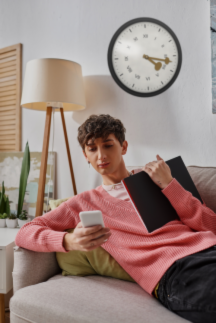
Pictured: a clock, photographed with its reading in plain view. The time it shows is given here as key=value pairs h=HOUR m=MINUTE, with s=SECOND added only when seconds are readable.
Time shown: h=4 m=17
